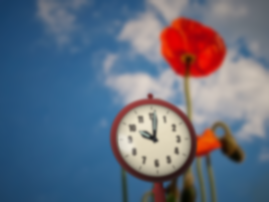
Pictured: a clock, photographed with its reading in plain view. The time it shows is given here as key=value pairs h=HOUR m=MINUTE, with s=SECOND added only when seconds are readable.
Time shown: h=10 m=1
